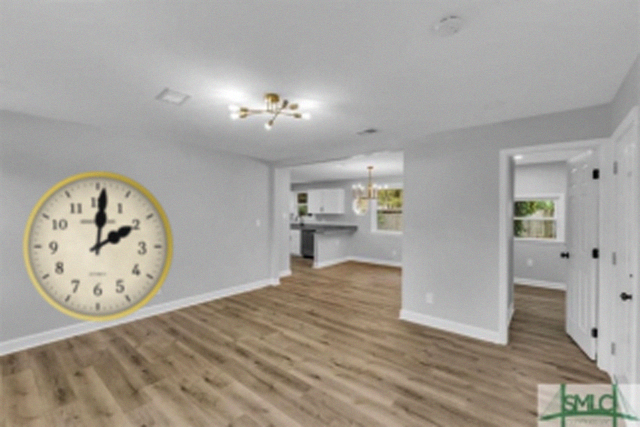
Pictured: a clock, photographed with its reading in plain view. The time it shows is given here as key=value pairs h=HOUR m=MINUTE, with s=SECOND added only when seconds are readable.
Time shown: h=2 m=1
